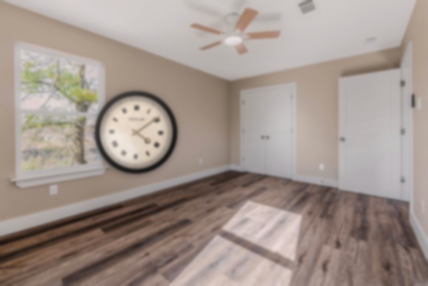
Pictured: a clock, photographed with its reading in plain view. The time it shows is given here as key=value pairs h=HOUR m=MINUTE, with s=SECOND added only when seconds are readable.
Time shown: h=4 m=9
